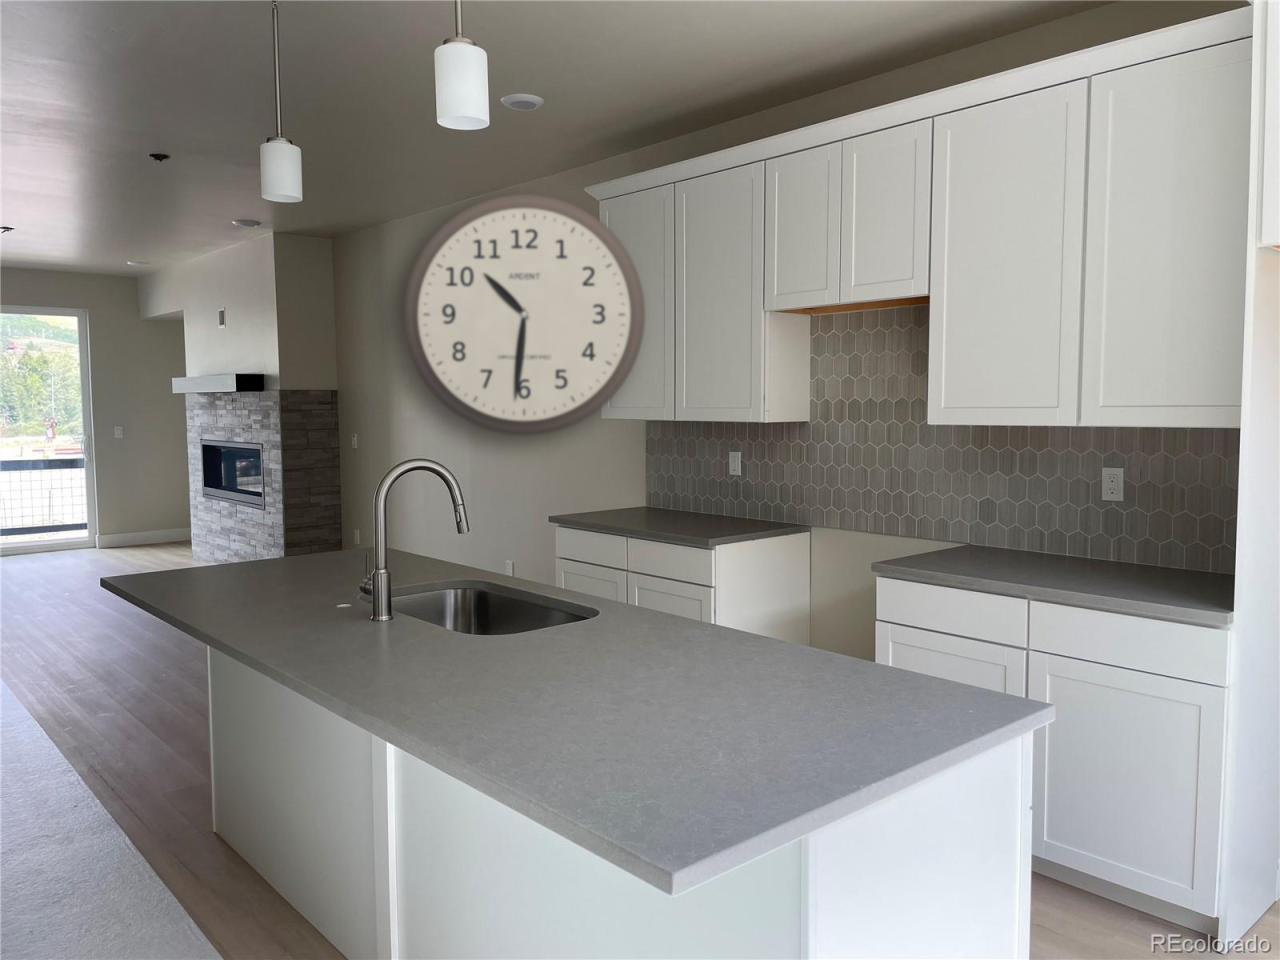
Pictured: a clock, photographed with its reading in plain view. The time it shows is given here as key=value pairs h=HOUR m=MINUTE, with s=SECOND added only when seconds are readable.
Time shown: h=10 m=31
